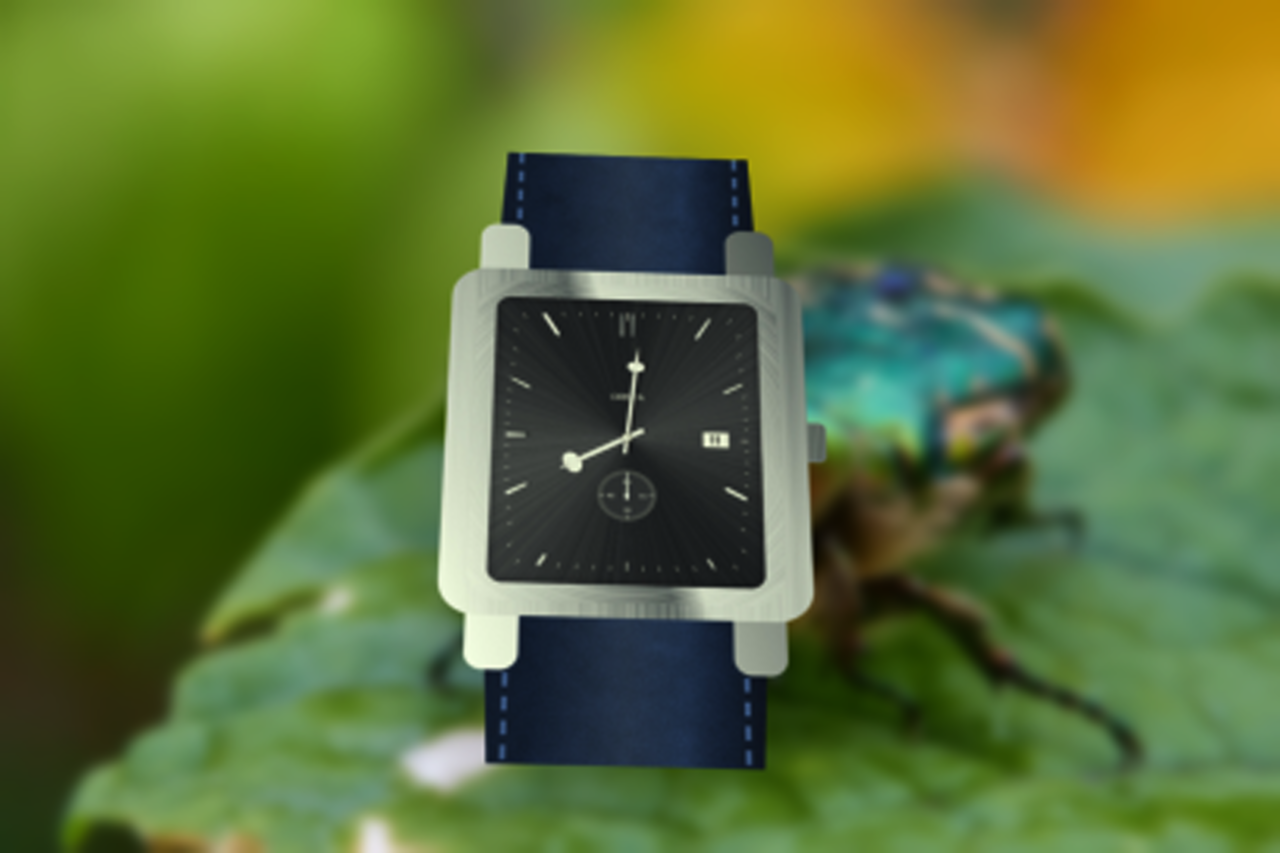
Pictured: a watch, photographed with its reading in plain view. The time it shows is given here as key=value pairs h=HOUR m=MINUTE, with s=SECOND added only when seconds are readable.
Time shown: h=8 m=1
